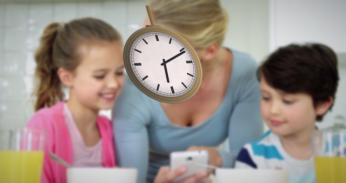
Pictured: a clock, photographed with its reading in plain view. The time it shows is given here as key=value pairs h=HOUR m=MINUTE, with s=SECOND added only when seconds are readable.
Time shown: h=6 m=11
